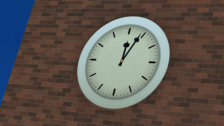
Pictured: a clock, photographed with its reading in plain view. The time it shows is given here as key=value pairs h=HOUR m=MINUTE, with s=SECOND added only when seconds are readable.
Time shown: h=12 m=4
